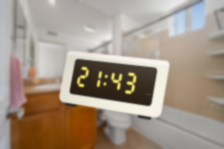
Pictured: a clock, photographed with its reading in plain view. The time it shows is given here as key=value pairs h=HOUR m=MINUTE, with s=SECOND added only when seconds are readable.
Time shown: h=21 m=43
